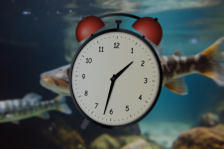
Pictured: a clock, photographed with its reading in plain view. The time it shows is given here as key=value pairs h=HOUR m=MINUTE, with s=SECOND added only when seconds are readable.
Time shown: h=1 m=32
